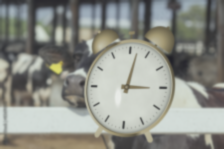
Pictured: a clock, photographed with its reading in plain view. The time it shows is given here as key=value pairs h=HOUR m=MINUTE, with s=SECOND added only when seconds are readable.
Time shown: h=3 m=2
